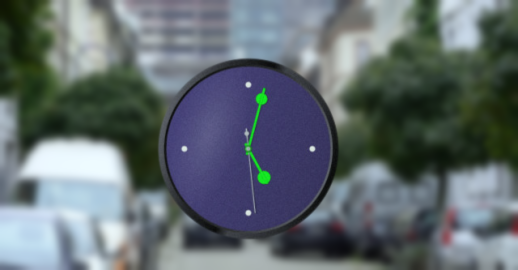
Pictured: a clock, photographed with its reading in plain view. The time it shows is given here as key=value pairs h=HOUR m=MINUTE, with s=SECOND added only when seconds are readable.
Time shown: h=5 m=2 s=29
